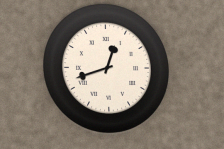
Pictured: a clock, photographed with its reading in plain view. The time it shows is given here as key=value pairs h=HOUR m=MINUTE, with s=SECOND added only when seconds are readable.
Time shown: h=12 m=42
